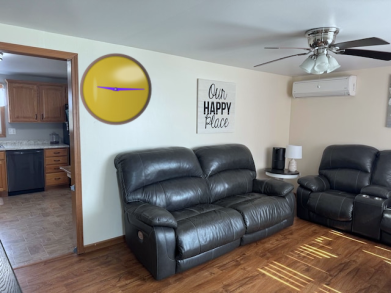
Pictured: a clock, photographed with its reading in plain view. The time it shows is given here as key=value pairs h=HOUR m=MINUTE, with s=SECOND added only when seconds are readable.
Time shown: h=9 m=15
